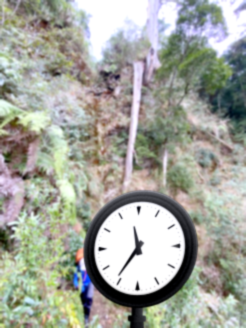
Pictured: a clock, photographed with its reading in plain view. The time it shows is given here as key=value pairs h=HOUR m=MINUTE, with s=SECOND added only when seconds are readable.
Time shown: h=11 m=36
